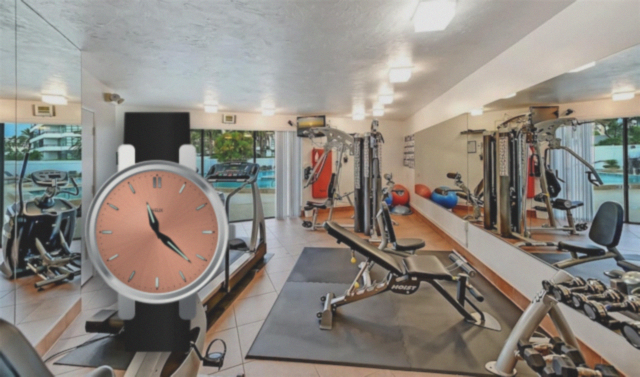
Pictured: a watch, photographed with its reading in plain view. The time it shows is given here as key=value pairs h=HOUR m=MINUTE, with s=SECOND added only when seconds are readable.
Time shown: h=11 m=22
